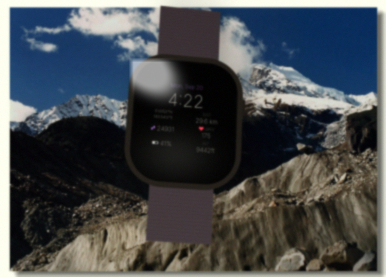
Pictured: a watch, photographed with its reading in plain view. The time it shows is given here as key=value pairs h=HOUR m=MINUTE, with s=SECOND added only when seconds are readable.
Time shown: h=4 m=22
